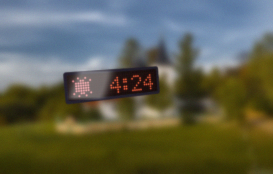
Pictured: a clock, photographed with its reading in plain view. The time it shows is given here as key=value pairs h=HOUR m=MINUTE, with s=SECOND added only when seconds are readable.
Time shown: h=4 m=24
